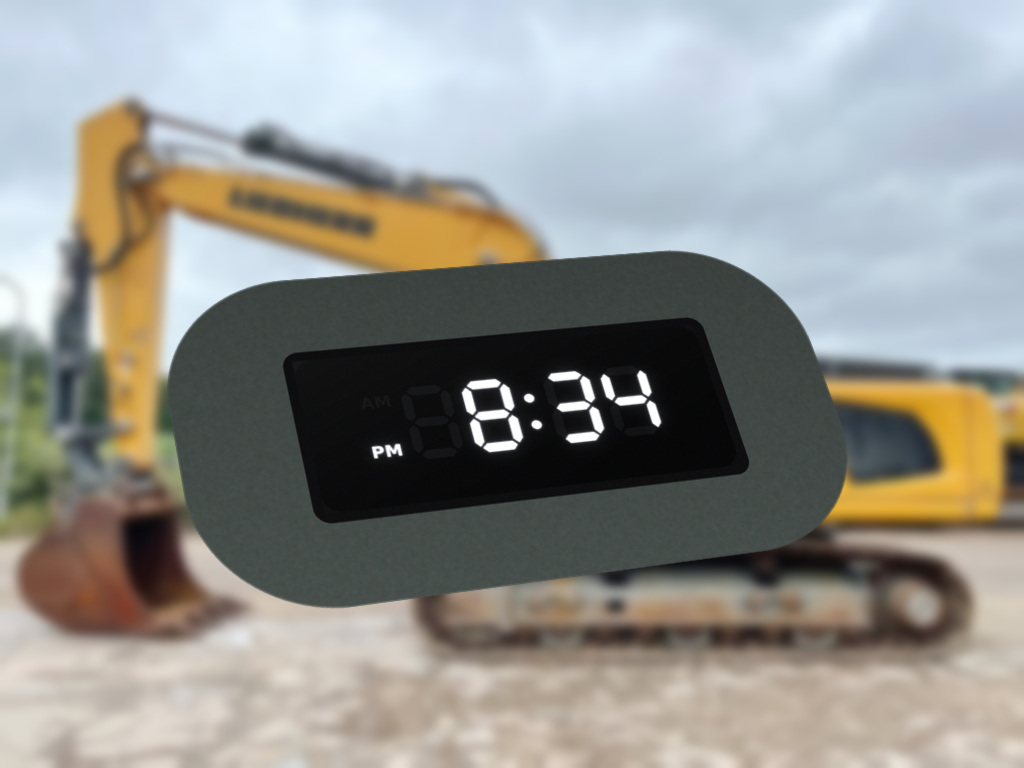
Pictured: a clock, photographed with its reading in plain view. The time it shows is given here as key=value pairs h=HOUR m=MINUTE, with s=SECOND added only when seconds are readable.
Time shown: h=8 m=34
